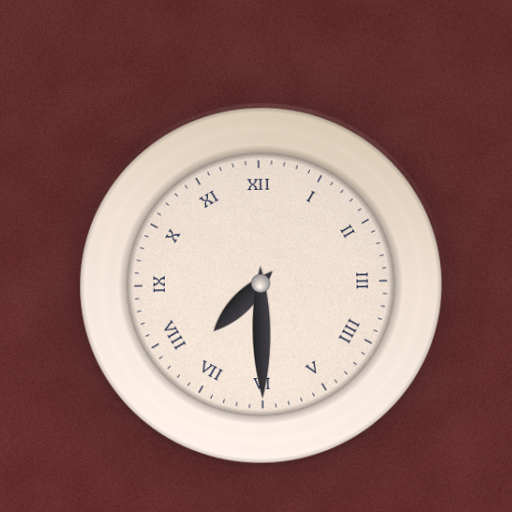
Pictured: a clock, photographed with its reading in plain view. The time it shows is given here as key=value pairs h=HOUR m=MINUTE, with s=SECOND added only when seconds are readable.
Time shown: h=7 m=30
